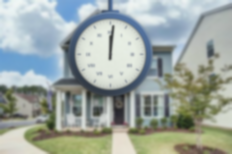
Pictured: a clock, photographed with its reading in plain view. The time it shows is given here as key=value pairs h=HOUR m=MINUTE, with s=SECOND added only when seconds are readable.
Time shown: h=12 m=1
